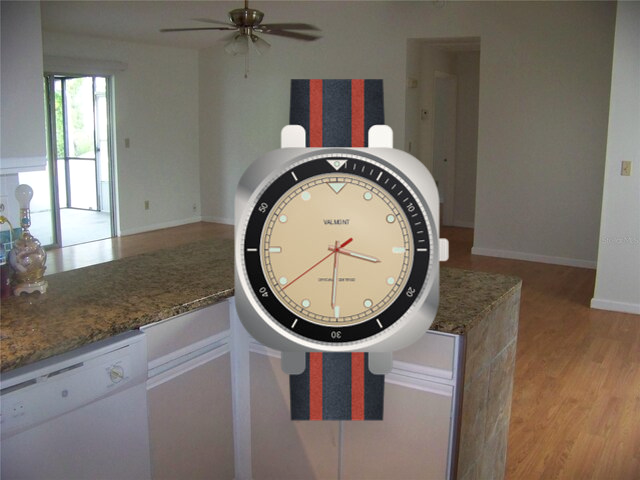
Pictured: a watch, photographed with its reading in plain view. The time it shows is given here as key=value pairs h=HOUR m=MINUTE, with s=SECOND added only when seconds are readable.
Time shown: h=3 m=30 s=39
